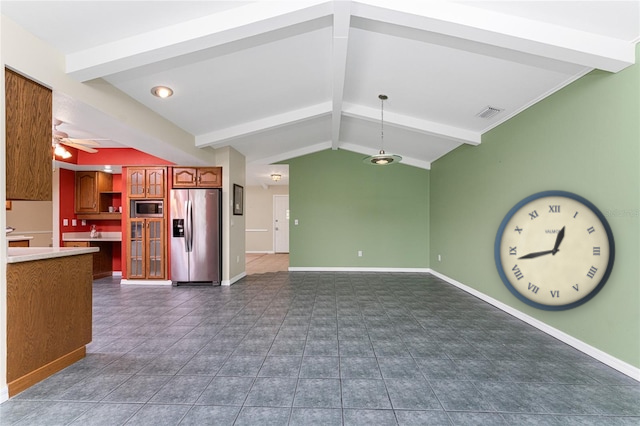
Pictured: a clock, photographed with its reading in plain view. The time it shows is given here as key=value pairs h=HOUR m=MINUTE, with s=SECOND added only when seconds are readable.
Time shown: h=12 m=43
